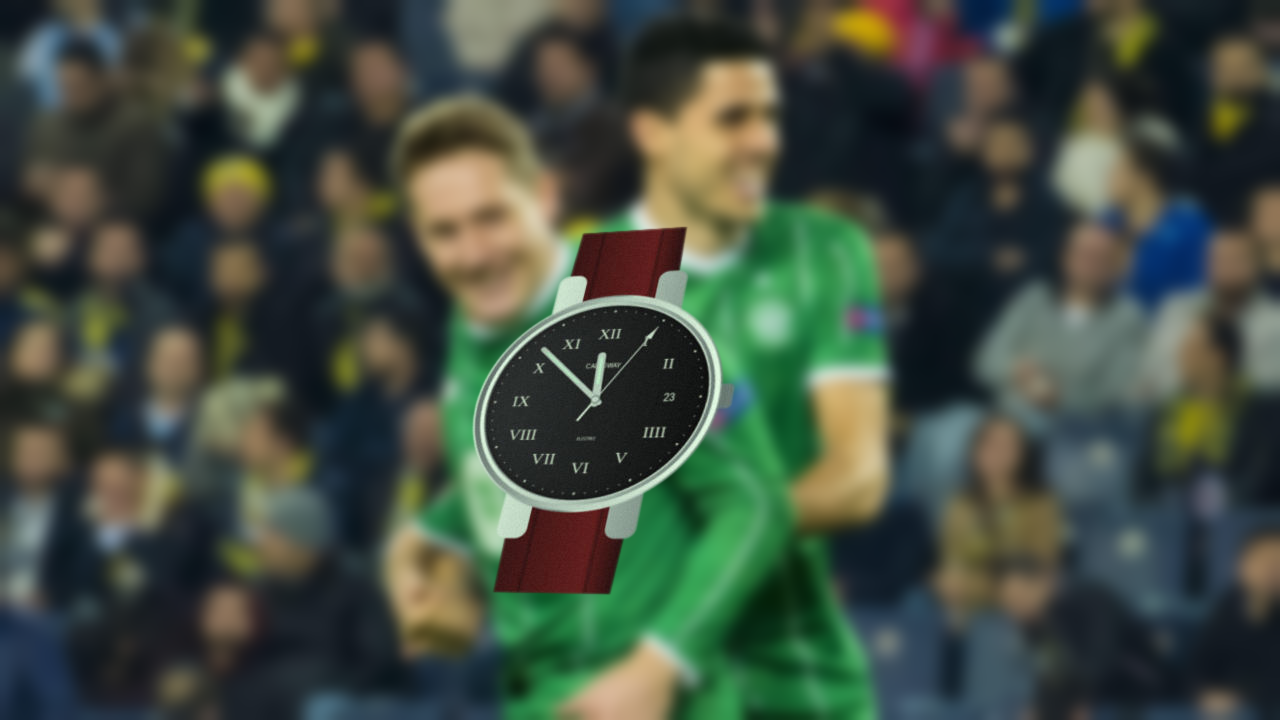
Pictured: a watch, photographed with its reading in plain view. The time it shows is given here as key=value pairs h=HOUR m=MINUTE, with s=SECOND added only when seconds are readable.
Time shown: h=11 m=52 s=5
